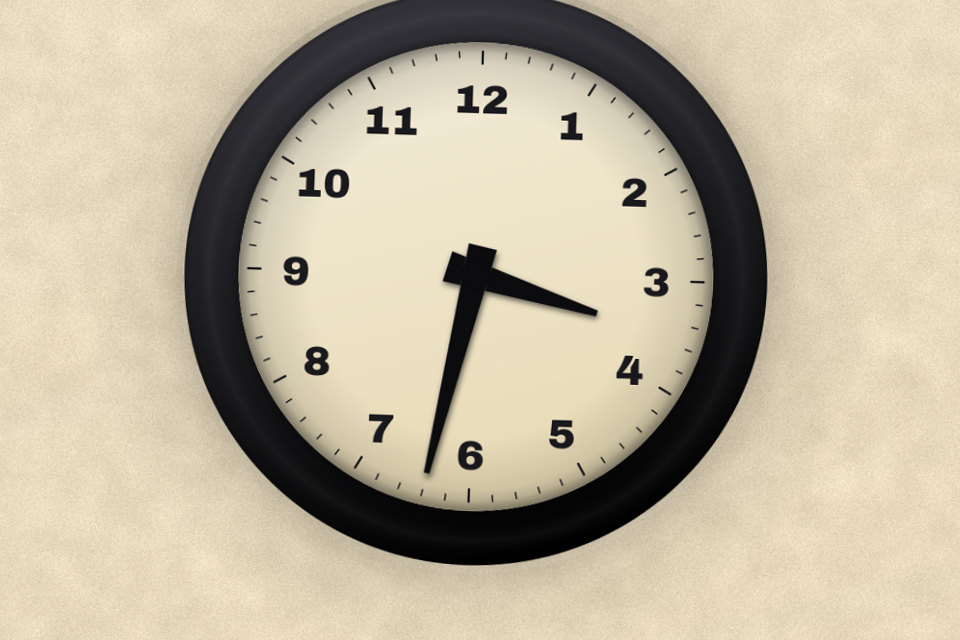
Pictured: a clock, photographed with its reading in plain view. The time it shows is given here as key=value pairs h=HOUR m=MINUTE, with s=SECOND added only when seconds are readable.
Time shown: h=3 m=32
